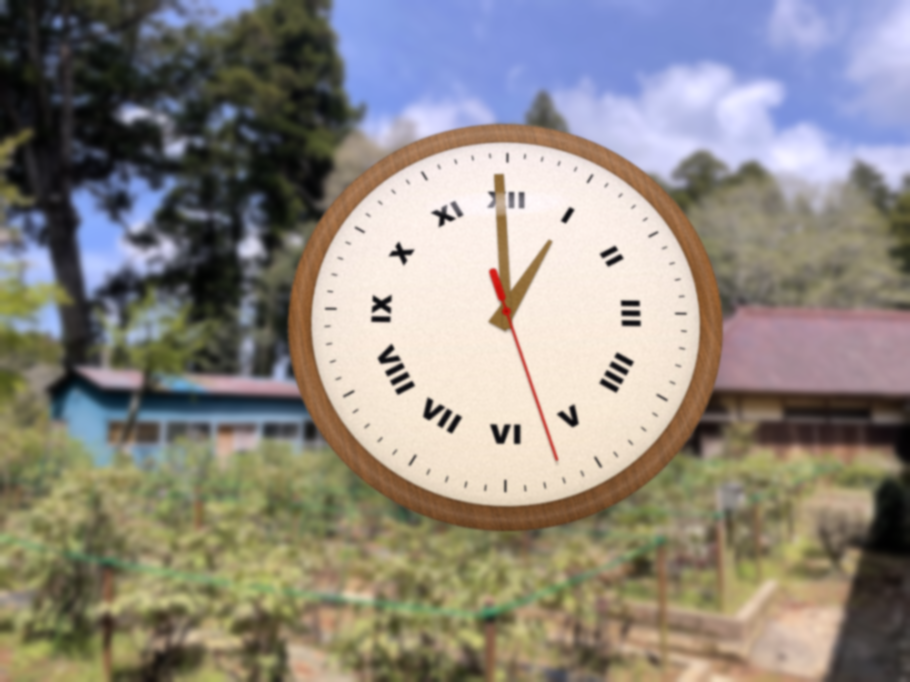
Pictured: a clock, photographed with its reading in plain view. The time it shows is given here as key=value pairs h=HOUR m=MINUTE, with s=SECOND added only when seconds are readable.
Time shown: h=12 m=59 s=27
